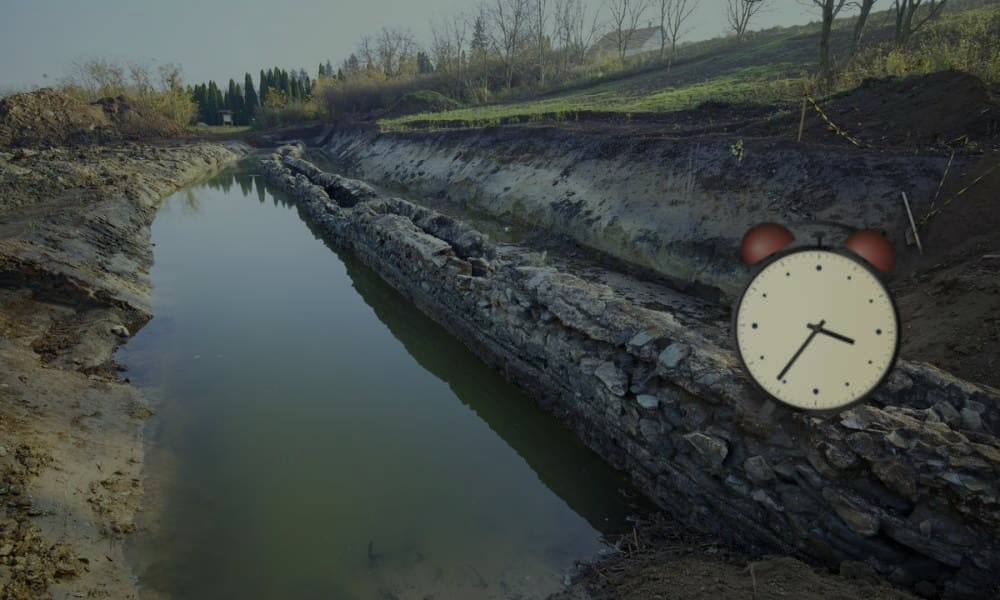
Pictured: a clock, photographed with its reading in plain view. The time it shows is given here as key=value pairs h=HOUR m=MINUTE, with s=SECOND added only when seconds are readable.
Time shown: h=3 m=36
